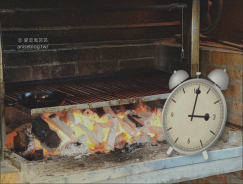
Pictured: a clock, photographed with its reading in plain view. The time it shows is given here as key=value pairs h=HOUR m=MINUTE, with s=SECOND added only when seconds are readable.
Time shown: h=3 m=1
